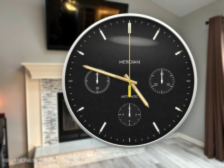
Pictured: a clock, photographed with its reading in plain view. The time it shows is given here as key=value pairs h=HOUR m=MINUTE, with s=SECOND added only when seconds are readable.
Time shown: h=4 m=48
